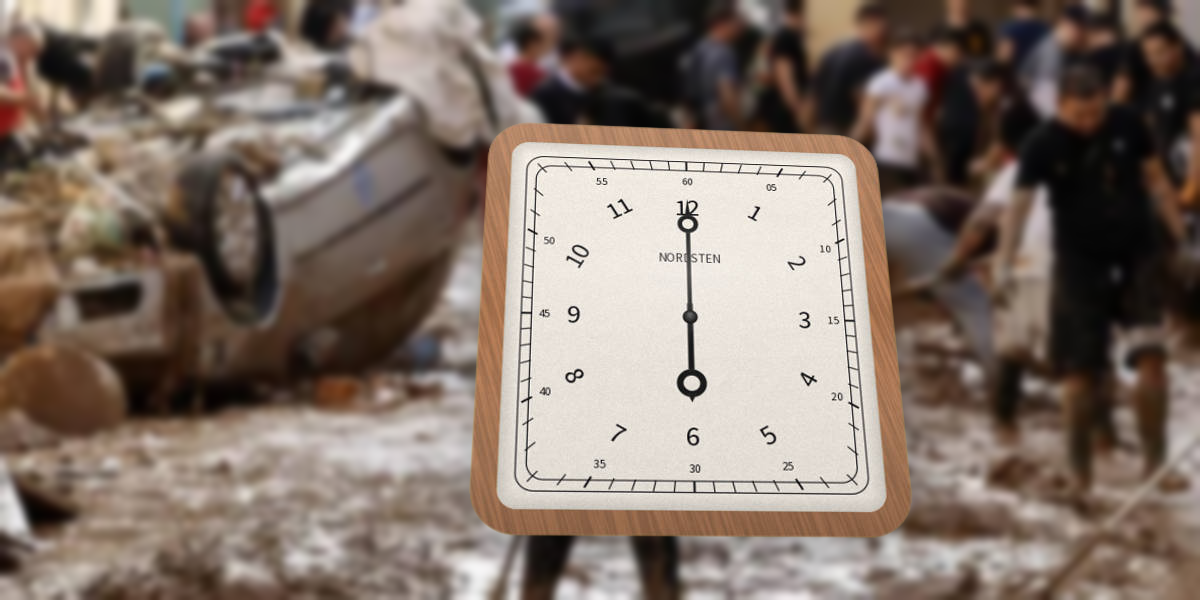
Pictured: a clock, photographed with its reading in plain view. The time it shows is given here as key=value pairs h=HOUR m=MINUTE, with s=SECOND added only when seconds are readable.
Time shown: h=6 m=0
